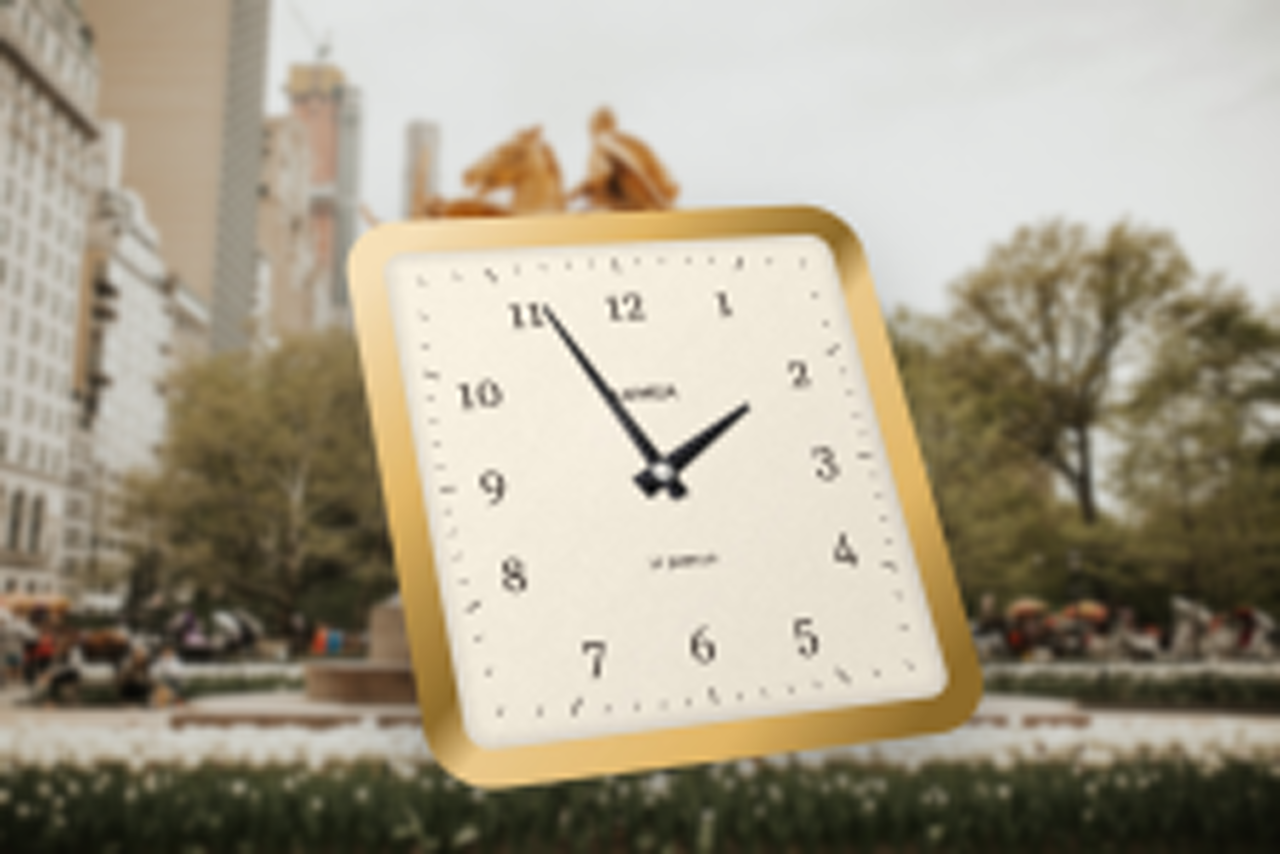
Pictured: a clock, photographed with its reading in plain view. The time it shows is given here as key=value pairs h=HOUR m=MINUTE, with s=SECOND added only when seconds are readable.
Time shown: h=1 m=56
